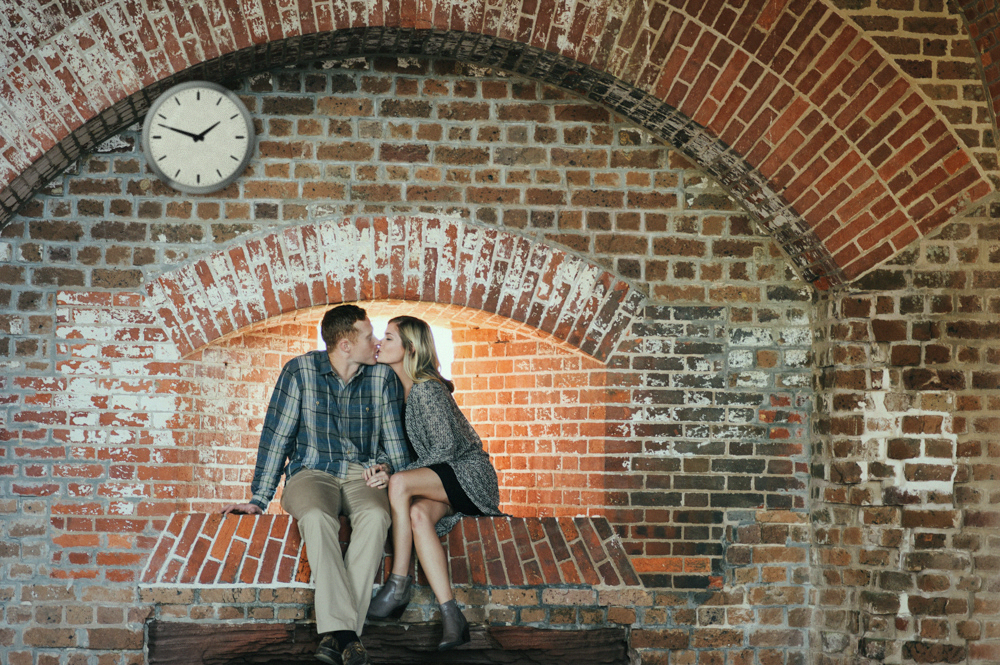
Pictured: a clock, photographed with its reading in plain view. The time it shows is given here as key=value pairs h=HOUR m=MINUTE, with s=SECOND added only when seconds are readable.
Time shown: h=1 m=48
